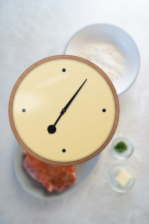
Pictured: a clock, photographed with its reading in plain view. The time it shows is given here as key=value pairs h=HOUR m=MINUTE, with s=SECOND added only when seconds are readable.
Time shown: h=7 m=6
